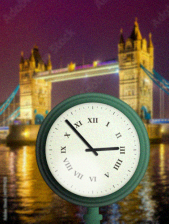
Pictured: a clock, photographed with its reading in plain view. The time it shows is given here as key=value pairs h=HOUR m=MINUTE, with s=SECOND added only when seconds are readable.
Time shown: h=2 m=53
